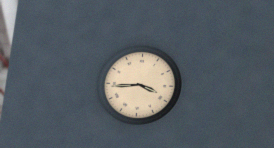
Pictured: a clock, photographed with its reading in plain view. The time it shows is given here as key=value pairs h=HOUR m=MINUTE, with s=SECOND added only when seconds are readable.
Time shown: h=3 m=44
